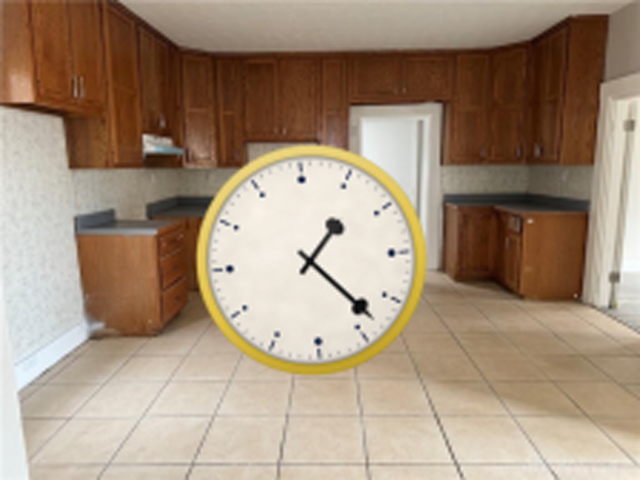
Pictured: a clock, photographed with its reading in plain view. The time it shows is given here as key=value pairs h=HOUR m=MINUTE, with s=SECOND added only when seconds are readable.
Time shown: h=1 m=23
